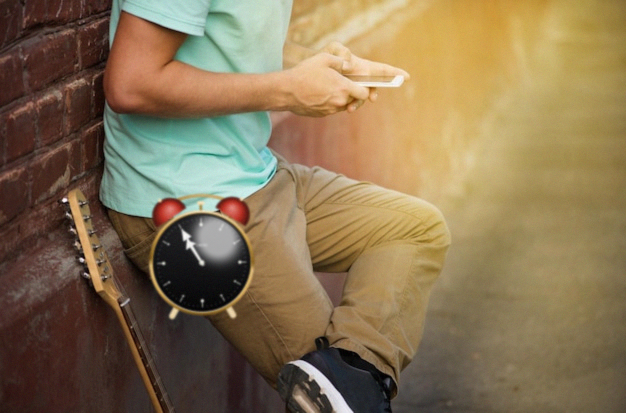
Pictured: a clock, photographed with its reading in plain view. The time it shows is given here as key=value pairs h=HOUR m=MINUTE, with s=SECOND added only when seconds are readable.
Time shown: h=10 m=55
